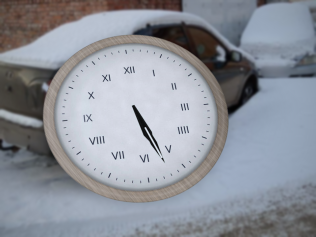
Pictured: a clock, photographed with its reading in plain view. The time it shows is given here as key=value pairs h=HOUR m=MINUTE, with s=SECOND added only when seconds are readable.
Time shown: h=5 m=27
